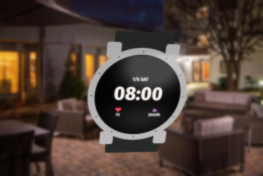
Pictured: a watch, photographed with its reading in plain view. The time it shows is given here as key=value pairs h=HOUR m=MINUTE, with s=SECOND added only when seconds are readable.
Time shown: h=8 m=0
